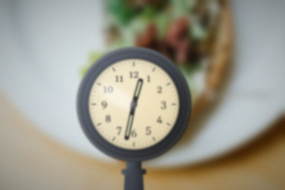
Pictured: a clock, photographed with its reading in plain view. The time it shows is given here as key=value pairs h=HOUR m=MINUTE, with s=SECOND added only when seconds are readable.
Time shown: h=12 m=32
